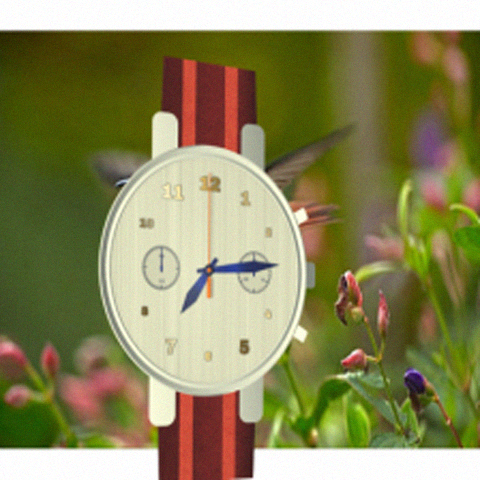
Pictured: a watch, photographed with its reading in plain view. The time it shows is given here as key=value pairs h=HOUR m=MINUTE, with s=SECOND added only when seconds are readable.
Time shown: h=7 m=14
